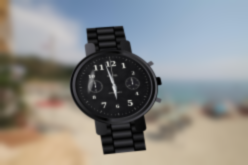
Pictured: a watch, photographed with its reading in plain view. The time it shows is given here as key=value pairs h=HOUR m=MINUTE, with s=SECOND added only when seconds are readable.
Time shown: h=5 m=58
